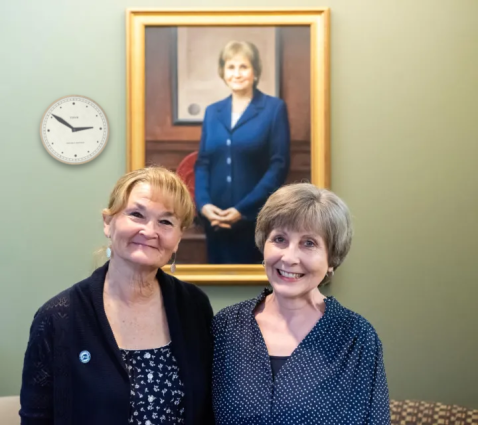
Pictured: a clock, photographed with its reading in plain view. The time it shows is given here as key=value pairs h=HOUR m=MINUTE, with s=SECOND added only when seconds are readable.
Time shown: h=2 m=51
